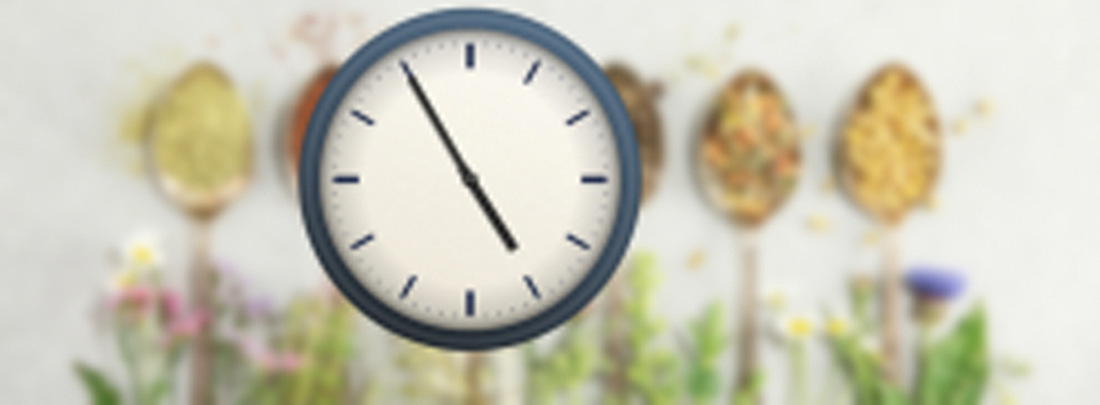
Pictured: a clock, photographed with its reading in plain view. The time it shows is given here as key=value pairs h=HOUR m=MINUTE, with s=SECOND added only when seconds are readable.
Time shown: h=4 m=55
